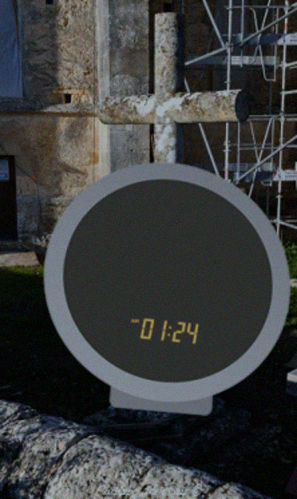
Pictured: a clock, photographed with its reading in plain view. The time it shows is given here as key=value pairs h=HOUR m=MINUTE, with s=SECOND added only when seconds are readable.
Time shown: h=1 m=24
